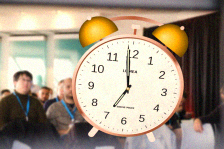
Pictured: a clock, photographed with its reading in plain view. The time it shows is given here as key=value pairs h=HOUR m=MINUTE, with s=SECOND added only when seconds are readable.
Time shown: h=6 m=59
